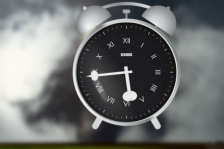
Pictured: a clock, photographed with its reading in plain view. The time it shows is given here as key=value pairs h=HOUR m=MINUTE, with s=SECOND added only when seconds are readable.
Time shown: h=5 m=44
